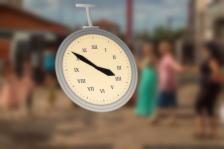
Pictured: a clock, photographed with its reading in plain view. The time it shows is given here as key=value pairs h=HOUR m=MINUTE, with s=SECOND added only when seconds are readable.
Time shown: h=3 m=51
